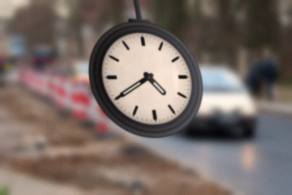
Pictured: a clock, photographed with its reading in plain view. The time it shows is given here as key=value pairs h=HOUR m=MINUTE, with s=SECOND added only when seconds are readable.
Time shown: h=4 m=40
